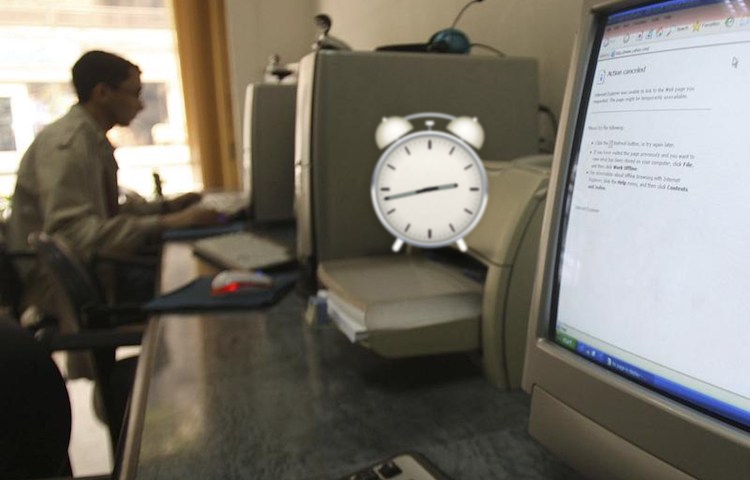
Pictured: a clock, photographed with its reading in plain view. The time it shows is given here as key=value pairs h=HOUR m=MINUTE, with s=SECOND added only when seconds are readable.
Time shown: h=2 m=43
